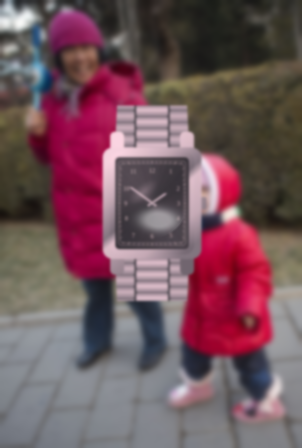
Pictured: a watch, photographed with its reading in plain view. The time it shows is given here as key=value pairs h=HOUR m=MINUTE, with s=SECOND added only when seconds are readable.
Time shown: h=1 m=51
